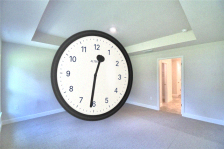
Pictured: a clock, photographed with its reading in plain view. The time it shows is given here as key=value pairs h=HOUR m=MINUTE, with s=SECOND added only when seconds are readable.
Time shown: h=12 m=31
